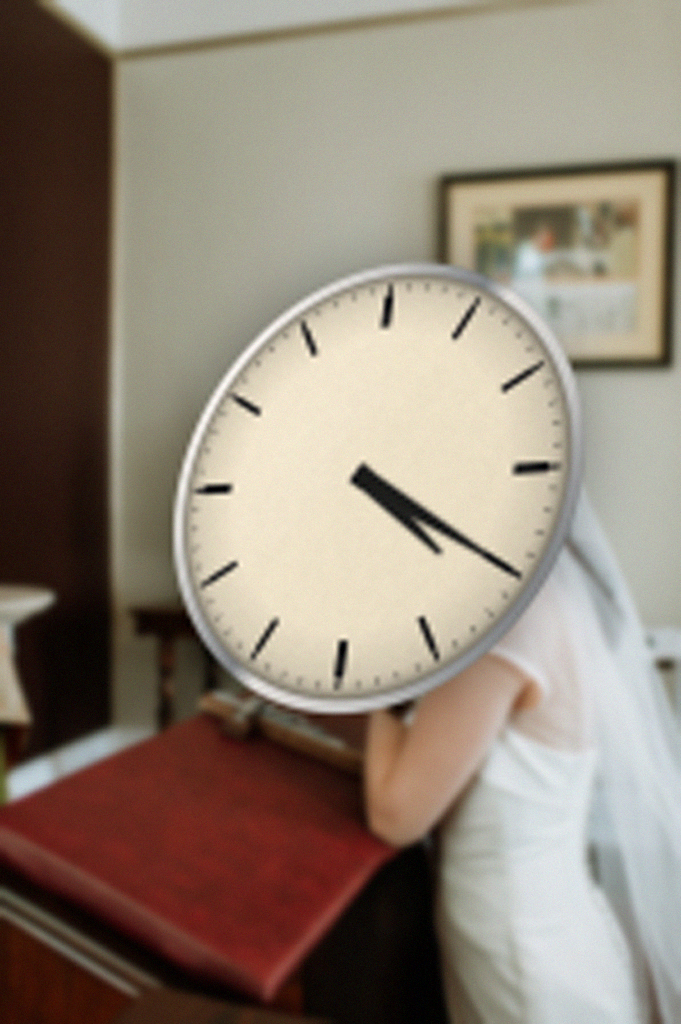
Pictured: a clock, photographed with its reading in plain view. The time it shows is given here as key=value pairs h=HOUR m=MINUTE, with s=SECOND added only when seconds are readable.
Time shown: h=4 m=20
